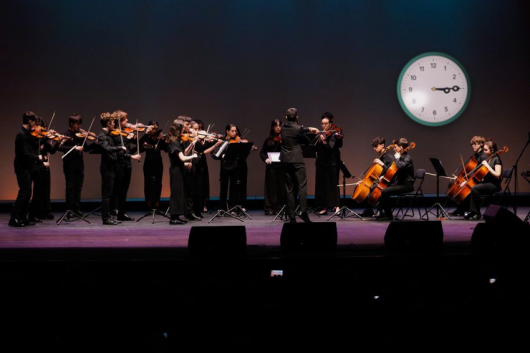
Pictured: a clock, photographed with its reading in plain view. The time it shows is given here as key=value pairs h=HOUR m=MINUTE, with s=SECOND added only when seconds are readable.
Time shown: h=3 m=15
